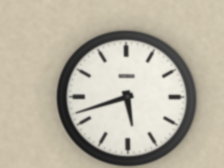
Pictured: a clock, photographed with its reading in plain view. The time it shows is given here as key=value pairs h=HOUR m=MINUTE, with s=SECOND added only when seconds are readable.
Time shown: h=5 m=42
